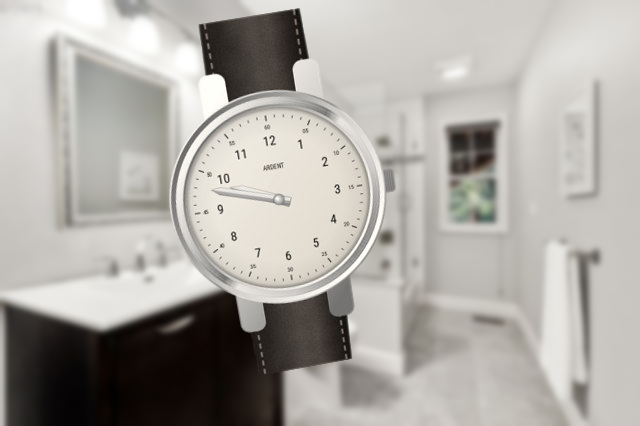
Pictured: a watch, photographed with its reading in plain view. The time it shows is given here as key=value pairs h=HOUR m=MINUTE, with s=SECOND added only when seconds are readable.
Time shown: h=9 m=48
